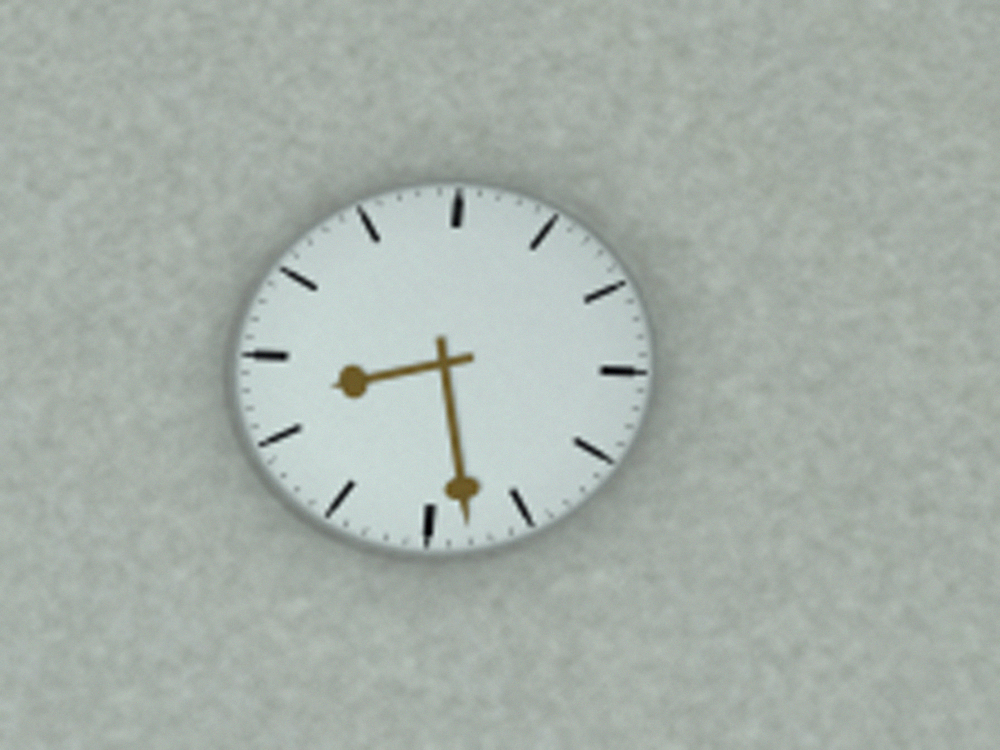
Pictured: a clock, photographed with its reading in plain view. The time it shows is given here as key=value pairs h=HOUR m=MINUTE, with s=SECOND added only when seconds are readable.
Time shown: h=8 m=28
